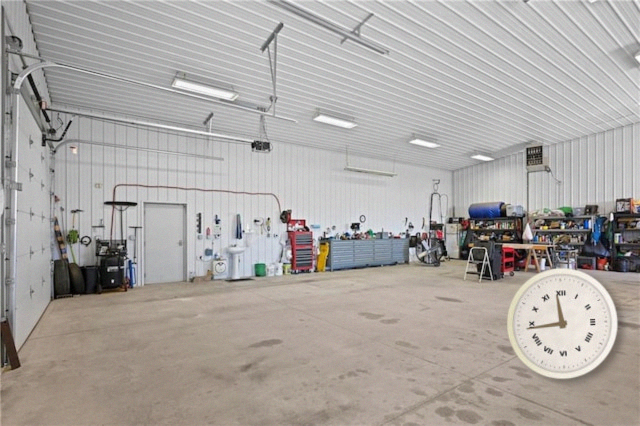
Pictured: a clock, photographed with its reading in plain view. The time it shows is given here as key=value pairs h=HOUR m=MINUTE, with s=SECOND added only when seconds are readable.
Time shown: h=11 m=44
